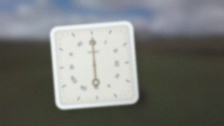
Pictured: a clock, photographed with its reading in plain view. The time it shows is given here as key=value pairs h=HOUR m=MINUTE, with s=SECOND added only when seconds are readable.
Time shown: h=6 m=0
